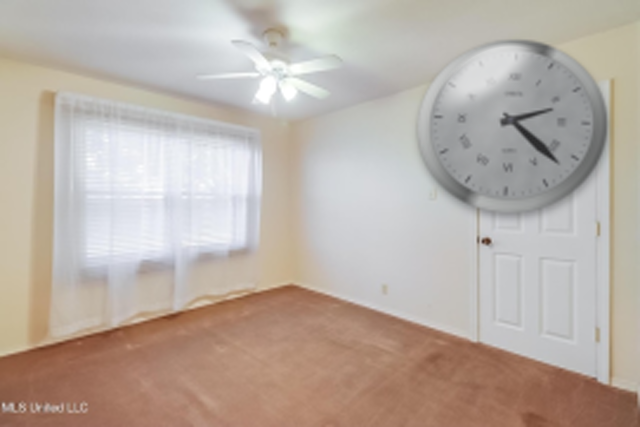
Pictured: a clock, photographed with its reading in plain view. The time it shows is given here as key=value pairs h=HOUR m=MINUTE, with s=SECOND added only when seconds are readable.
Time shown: h=2 m=22
